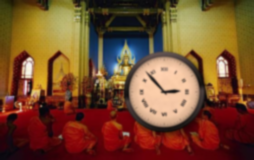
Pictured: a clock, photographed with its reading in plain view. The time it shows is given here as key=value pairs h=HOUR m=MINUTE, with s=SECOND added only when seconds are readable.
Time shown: h=2 m=53
